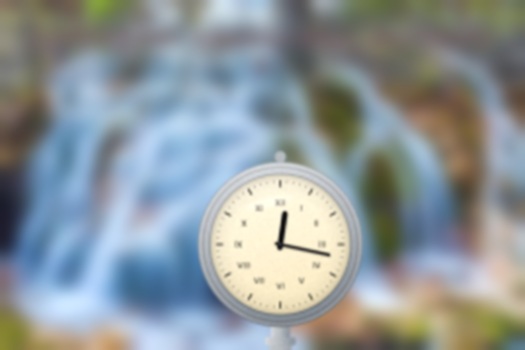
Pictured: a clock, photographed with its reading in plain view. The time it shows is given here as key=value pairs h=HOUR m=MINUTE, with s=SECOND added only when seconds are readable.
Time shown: h=12 m=17
